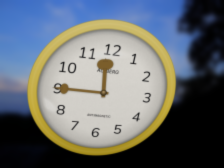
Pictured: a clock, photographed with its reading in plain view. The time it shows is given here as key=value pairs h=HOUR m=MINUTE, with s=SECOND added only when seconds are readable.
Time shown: h=11 m=45
